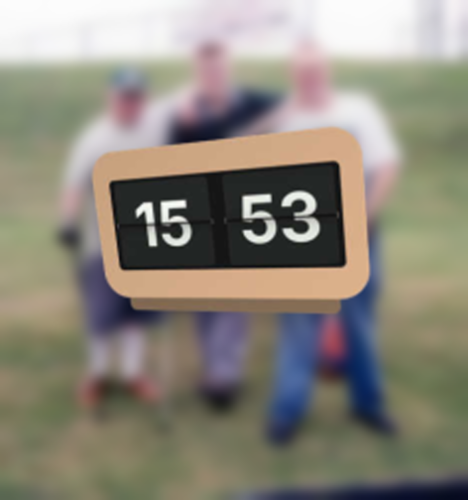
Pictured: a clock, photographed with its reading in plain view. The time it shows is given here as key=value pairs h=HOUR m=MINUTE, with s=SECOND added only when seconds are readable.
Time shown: h=15 m=53
